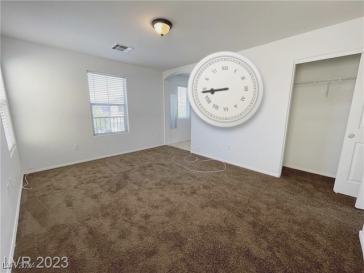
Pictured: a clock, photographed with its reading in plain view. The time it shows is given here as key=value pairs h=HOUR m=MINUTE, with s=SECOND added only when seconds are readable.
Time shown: h=8 m=44
